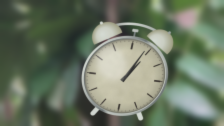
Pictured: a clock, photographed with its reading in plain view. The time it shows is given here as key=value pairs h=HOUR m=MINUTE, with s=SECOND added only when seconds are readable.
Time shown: h=1 m=4
